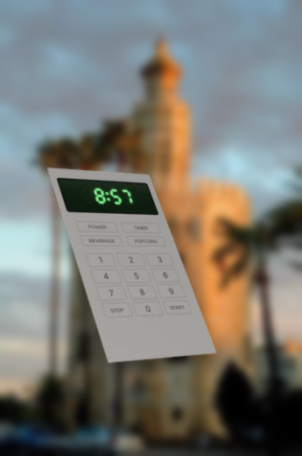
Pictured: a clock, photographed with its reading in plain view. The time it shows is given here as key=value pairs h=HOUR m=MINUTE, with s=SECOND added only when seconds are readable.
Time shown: h=8 m=57
